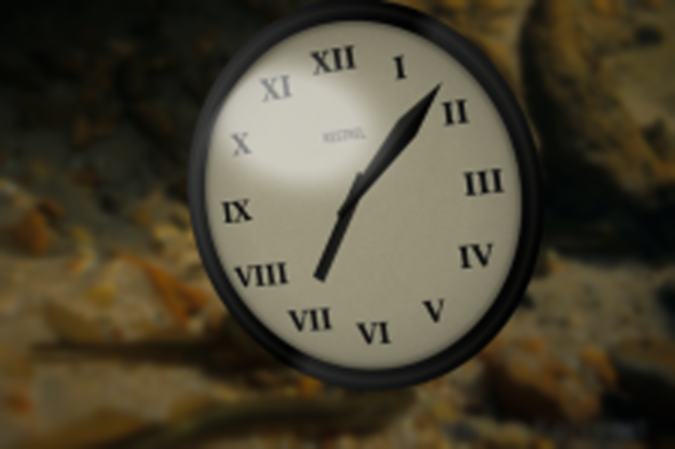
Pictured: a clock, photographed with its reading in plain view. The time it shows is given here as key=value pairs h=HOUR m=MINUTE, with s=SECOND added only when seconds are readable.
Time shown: h=7 m=8
